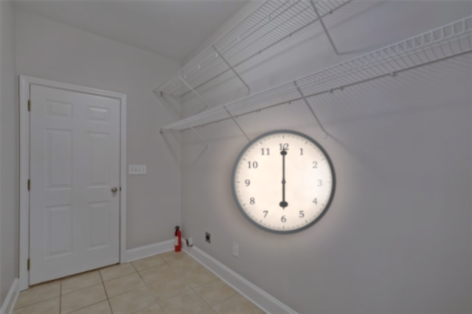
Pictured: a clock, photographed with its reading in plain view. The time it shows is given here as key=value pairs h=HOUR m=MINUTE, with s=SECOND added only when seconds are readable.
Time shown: h=6 m=0
